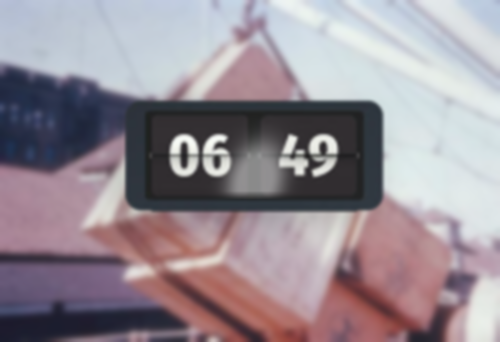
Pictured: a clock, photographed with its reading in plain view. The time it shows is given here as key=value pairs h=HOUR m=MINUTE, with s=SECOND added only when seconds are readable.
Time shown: h=6 m=49
